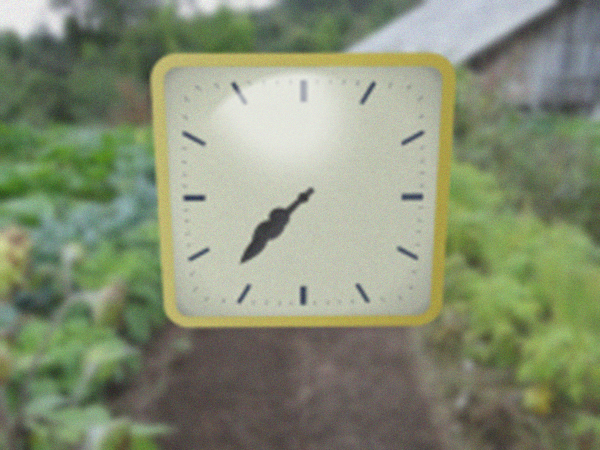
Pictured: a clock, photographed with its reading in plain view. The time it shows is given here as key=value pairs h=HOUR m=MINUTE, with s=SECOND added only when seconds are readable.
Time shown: h=7 m=37
